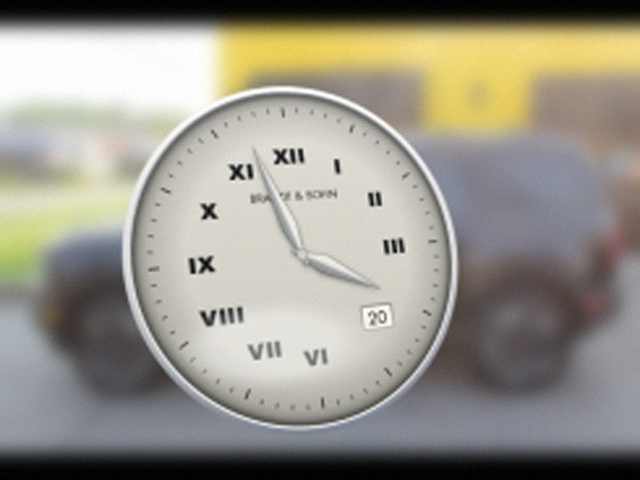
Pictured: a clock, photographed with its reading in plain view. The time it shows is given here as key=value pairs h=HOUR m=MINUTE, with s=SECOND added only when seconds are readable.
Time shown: h=3 m=57
